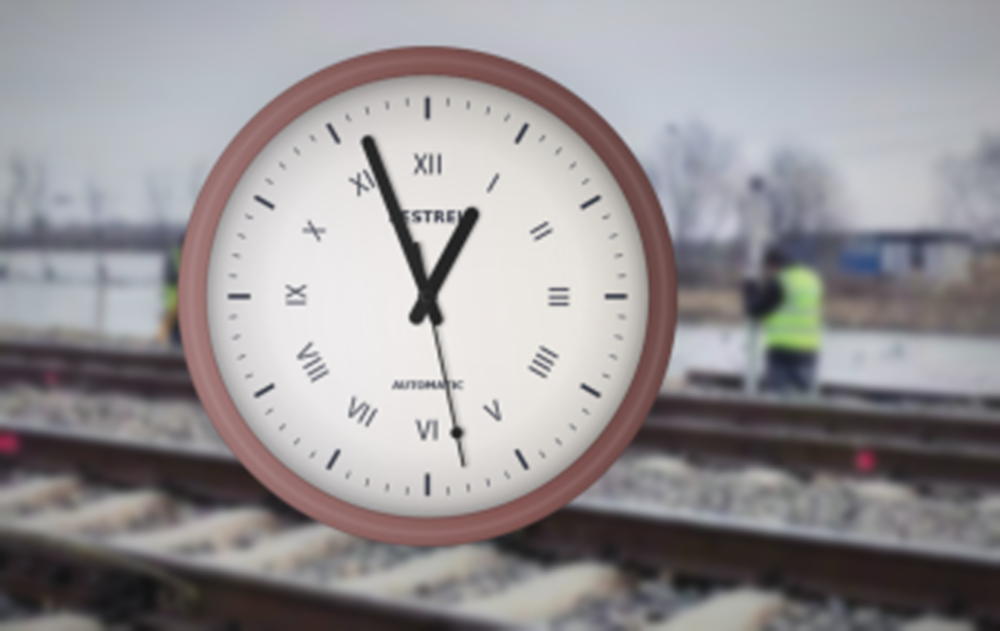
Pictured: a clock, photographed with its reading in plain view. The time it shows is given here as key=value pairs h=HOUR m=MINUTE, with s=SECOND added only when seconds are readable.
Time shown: h=12 m=56 s=28
